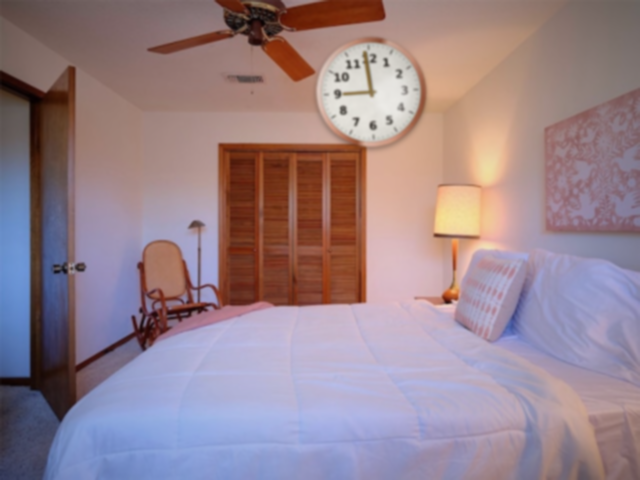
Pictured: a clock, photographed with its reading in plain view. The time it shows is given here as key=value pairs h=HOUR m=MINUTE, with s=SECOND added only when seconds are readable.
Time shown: h=8 m=59
